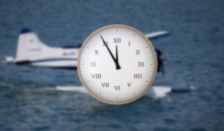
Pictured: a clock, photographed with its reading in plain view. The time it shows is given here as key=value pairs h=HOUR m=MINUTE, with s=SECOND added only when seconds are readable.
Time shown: h=11 m=55
